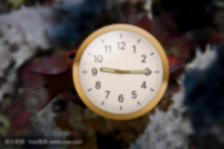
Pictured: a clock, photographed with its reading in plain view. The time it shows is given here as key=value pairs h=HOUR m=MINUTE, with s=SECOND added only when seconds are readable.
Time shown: h=9 m=15
